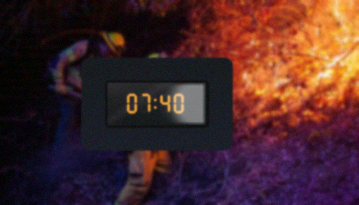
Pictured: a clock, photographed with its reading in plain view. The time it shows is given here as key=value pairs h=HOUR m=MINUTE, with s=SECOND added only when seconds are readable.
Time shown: h=7 m=40
